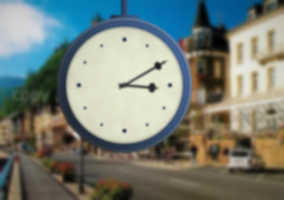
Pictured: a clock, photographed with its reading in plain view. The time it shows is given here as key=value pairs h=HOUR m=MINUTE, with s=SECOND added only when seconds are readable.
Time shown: h=3 m=10
